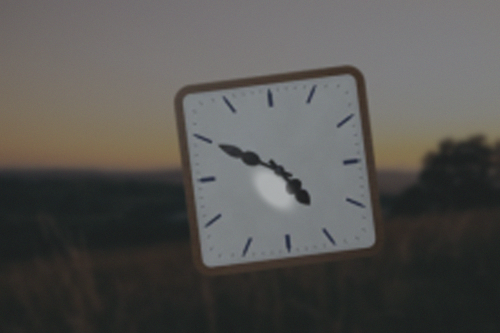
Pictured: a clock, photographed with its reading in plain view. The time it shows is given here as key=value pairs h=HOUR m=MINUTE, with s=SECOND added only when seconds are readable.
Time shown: h=4 m=50
